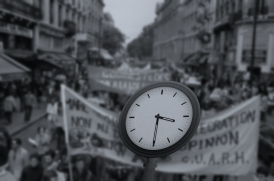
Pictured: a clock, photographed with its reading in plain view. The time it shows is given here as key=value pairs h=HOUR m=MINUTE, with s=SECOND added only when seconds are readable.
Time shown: h=3 m=30
